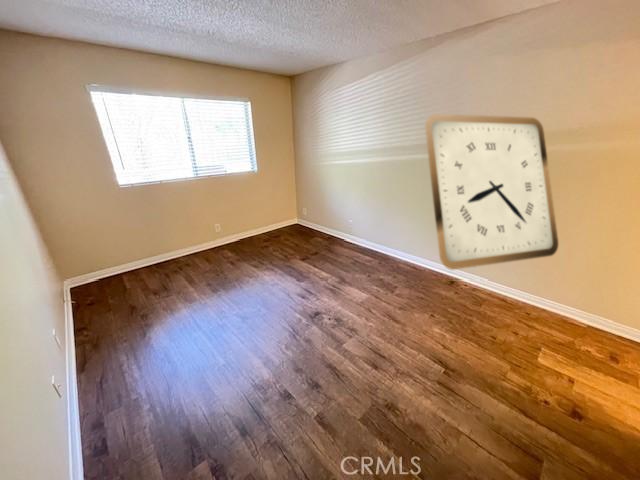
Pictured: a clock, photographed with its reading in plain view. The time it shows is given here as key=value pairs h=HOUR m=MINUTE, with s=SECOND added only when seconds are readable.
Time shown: h=8 m=23
